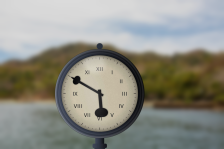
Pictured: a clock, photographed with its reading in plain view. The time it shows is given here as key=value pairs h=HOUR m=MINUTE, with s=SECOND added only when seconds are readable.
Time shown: h=5 m=50
